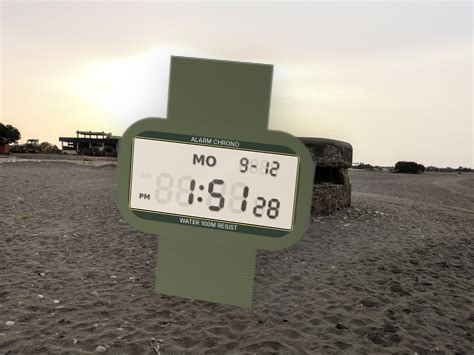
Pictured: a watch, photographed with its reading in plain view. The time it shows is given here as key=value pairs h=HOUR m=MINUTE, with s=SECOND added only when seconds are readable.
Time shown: h=1 m=51 s=28
